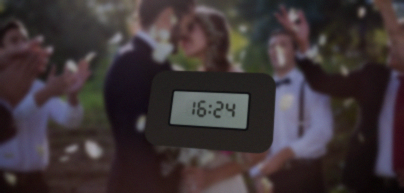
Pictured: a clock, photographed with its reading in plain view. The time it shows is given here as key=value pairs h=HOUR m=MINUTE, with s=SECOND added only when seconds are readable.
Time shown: h=16 m=24
